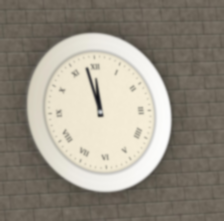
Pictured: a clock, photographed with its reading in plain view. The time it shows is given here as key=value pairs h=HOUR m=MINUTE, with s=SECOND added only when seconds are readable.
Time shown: h=11 m=58
